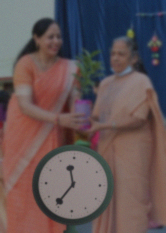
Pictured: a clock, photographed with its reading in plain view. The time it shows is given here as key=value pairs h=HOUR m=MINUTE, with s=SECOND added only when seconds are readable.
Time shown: h=11 m=36
